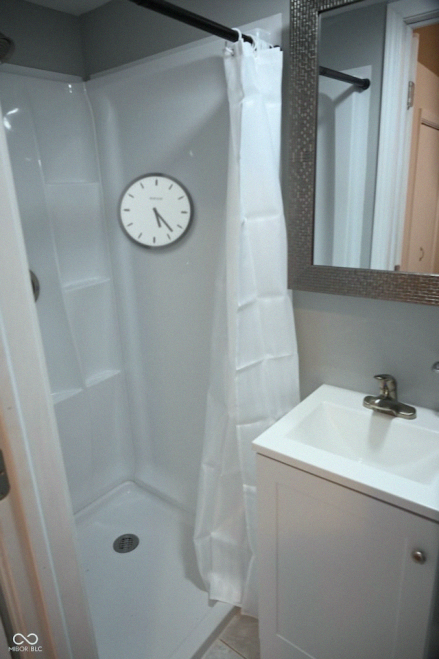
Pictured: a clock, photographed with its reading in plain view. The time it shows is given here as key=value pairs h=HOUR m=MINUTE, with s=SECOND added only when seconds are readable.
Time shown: h=5 m=23
